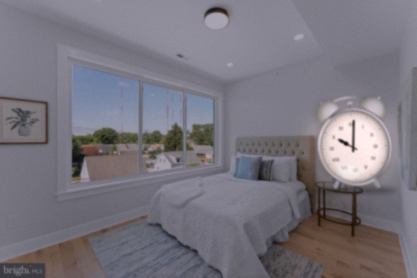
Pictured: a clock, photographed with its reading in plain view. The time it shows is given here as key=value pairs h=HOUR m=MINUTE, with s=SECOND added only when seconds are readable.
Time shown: h=10 m=1
